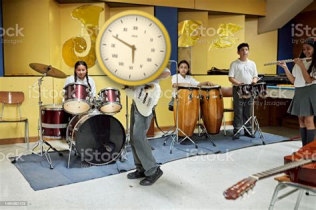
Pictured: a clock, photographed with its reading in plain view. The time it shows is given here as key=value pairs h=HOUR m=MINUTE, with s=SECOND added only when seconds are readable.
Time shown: h=5 m=49
